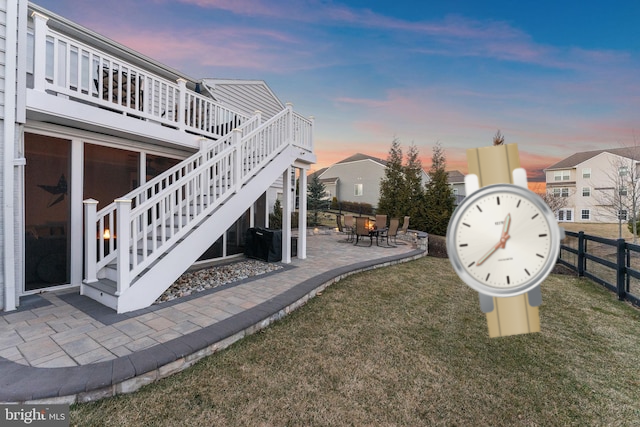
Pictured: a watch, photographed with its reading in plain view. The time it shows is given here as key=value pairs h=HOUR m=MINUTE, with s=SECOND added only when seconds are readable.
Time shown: h=12 m=39
